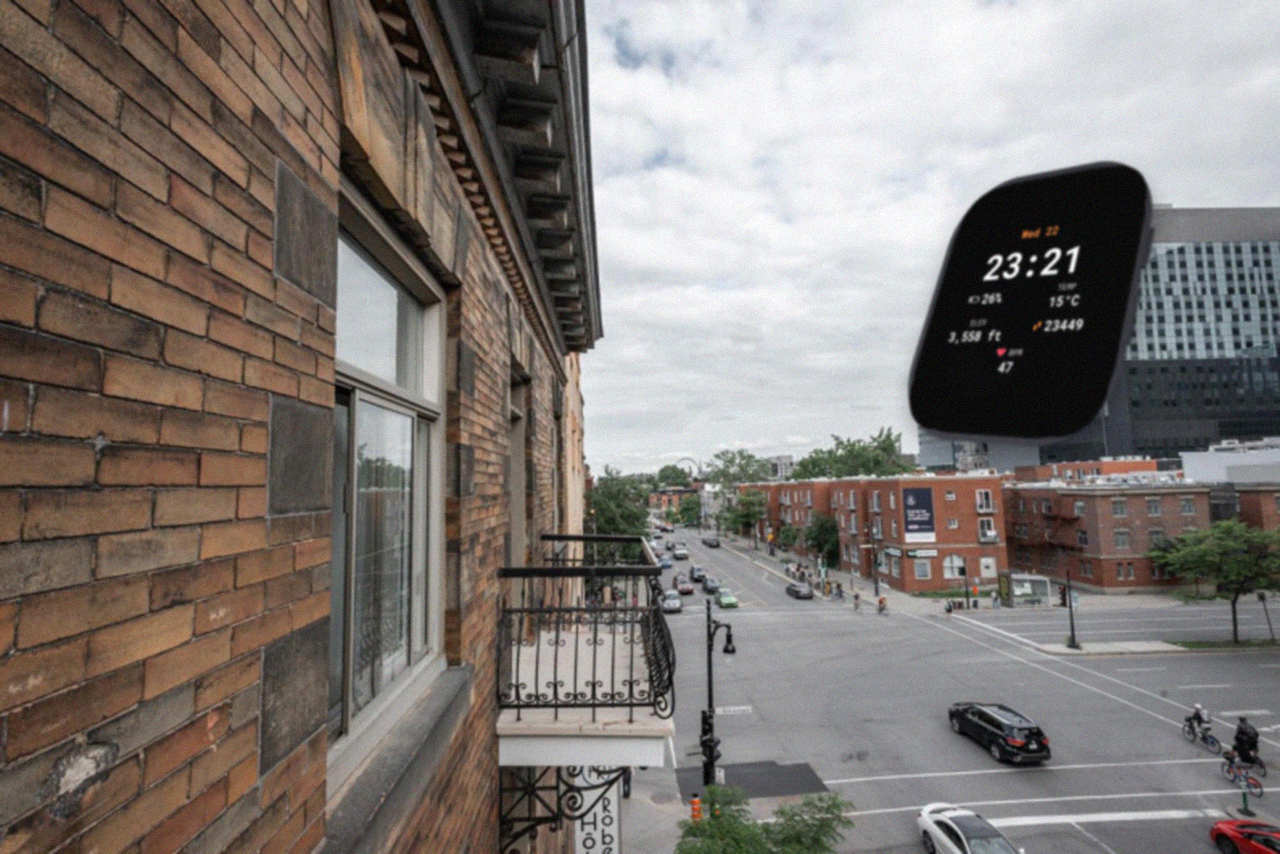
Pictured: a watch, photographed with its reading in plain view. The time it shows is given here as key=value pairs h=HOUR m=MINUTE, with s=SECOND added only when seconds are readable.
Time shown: h=23 m=21
